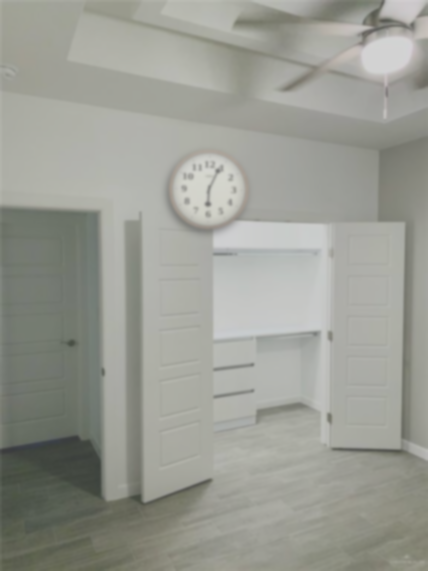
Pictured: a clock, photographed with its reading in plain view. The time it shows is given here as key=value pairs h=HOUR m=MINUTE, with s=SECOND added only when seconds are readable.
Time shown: h=6 m=4
